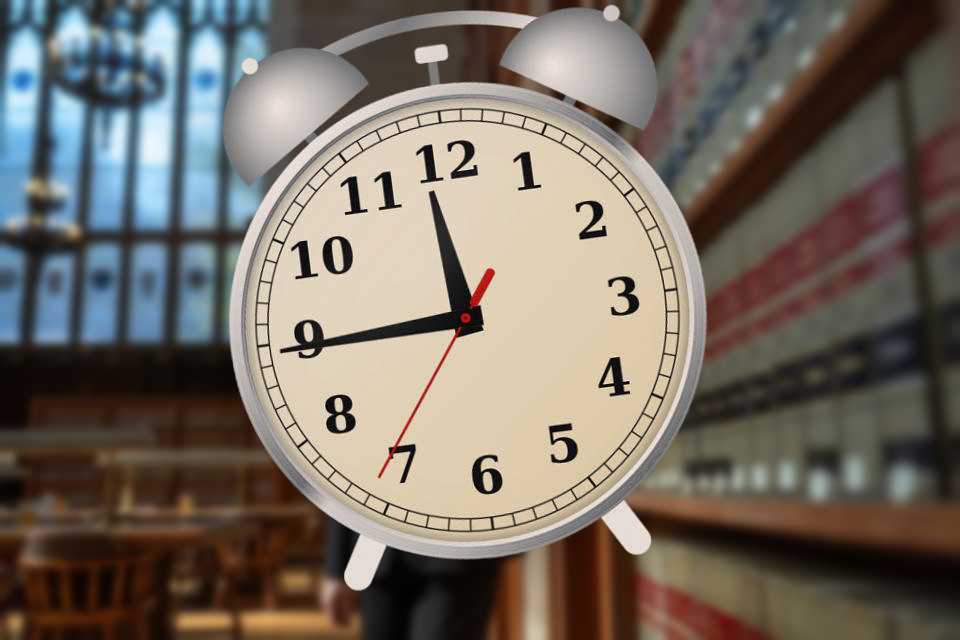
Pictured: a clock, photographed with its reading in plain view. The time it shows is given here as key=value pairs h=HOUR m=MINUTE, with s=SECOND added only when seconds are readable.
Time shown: h=11 m=44 s=36
